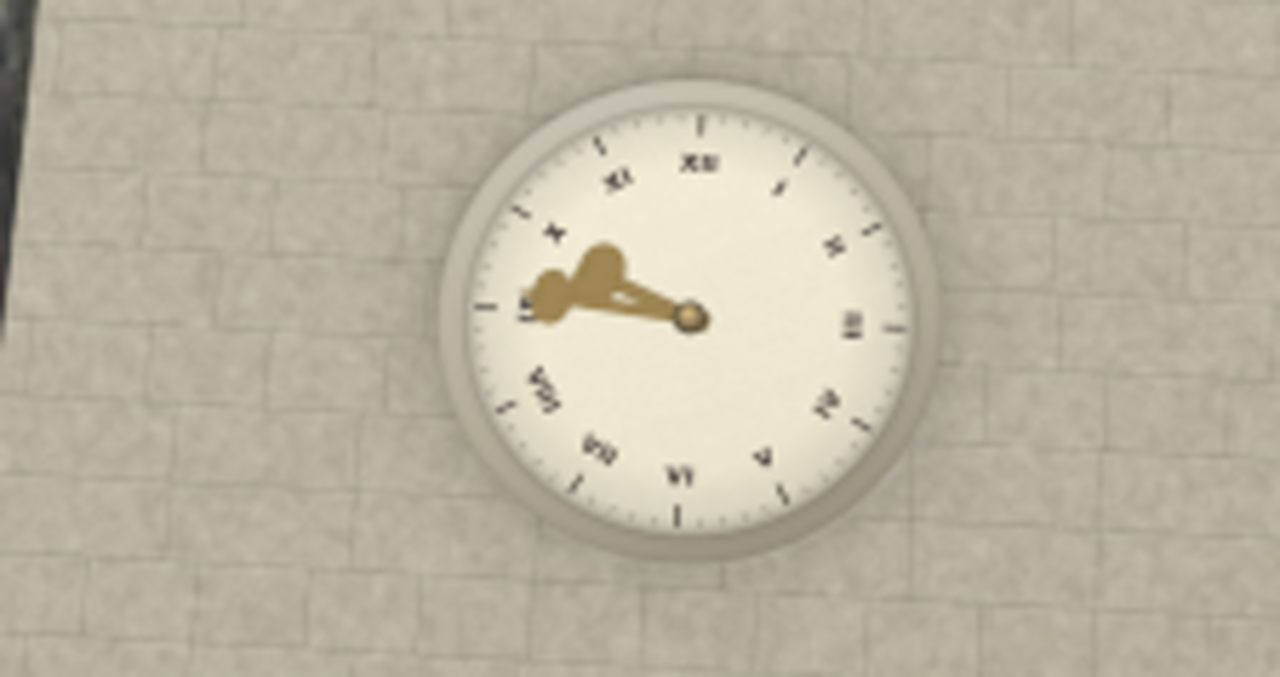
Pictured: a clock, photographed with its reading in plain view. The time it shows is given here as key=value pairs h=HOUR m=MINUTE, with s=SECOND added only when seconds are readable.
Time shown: h=9 m=46
